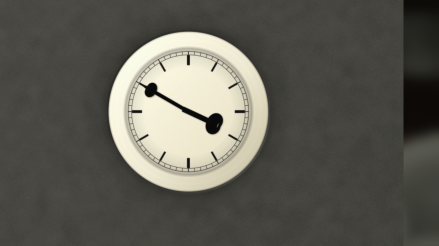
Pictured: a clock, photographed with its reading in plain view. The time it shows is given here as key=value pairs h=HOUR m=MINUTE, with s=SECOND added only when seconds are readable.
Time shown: h=3 m=50
